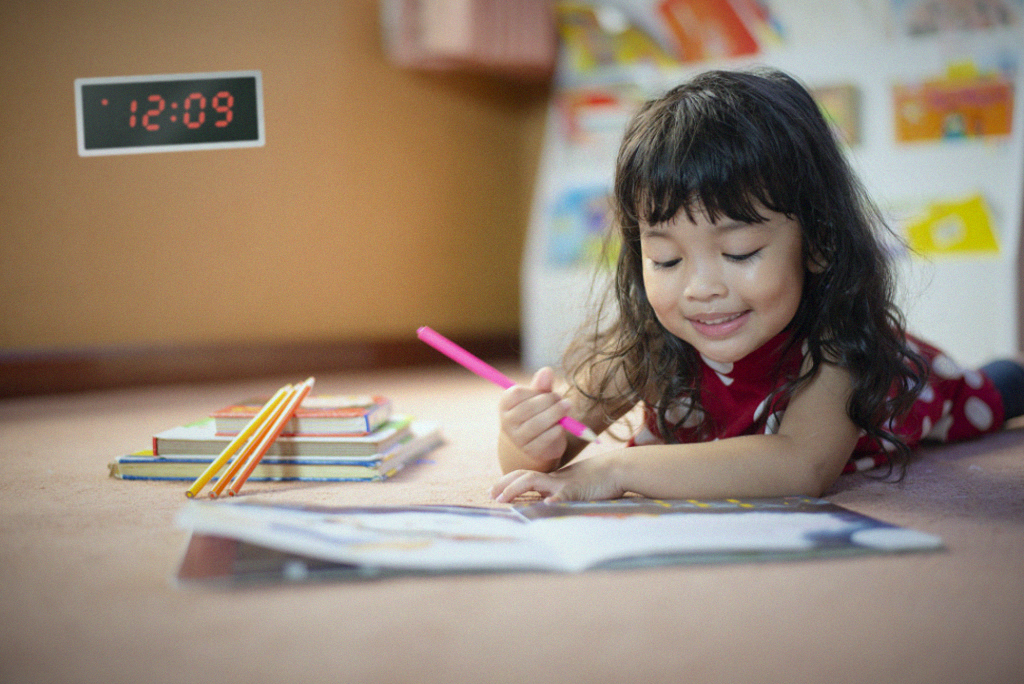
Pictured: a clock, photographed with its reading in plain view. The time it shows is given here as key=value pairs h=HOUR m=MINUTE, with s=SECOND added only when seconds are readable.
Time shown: h=12 m=9
